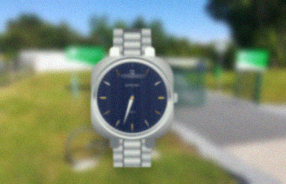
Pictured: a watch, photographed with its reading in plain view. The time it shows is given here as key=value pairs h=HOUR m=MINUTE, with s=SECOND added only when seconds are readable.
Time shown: h=6 m=33
